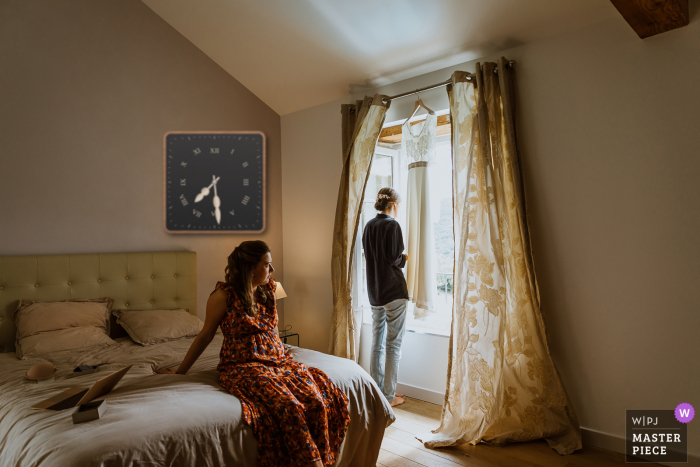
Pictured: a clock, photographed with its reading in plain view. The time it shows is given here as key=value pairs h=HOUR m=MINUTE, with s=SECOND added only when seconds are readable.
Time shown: h=7 m=29
